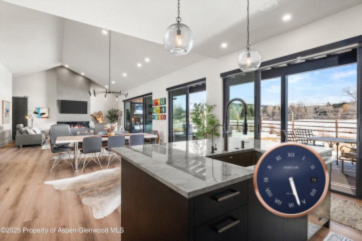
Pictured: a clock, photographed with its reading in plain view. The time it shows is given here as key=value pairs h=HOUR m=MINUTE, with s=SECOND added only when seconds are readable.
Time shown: h=5 m=27
